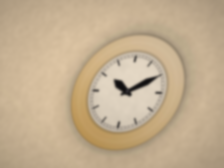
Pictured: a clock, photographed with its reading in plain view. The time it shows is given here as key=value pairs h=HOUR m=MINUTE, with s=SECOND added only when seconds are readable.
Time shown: h=10 m=10
